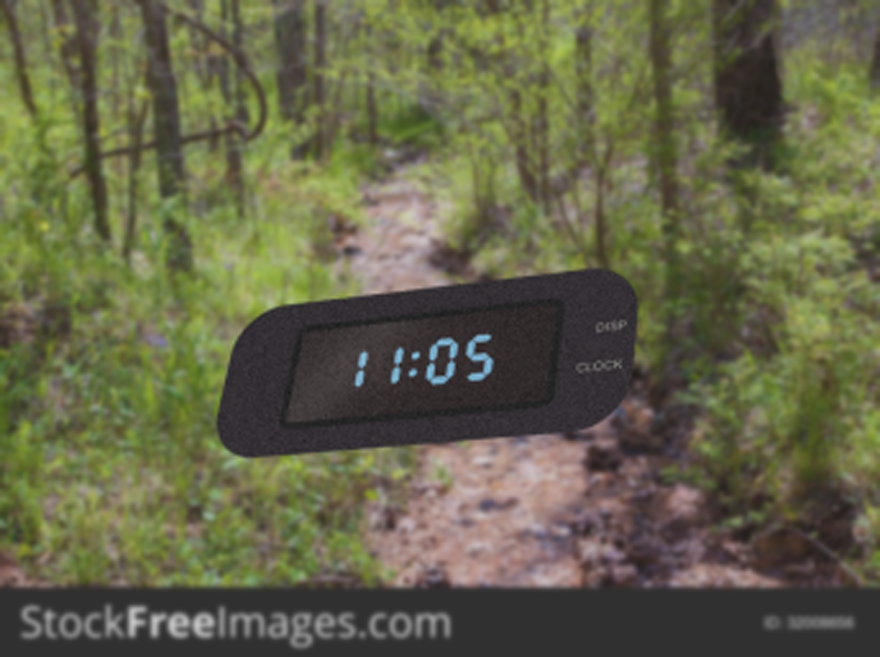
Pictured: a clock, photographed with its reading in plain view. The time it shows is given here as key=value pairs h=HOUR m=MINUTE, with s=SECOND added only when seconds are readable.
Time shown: h=11 m=5
